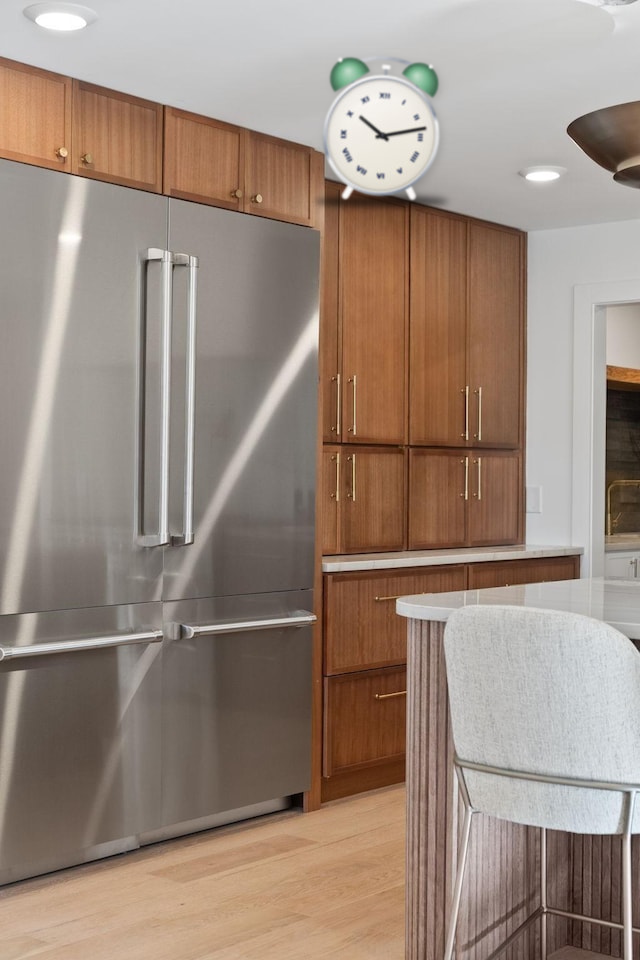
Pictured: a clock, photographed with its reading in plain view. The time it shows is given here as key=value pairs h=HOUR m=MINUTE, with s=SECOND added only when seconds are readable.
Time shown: h=10 m=13
